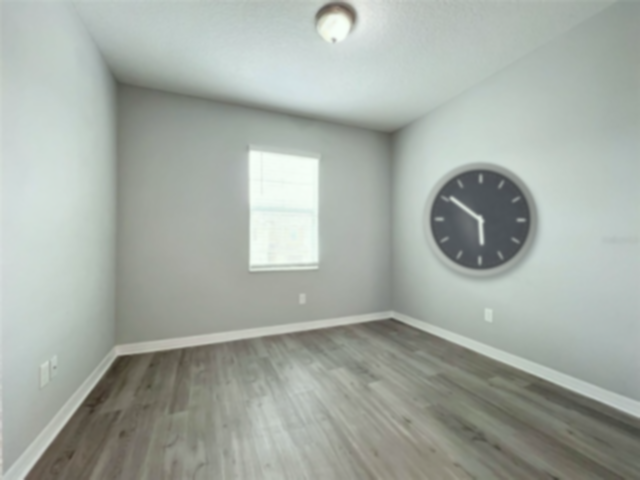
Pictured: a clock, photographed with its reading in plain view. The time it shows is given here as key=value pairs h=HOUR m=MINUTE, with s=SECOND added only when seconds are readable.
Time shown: h=5 m=51
